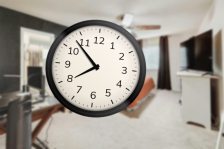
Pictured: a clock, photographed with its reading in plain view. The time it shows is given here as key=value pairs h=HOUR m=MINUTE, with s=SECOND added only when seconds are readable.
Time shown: h=7 m=53
